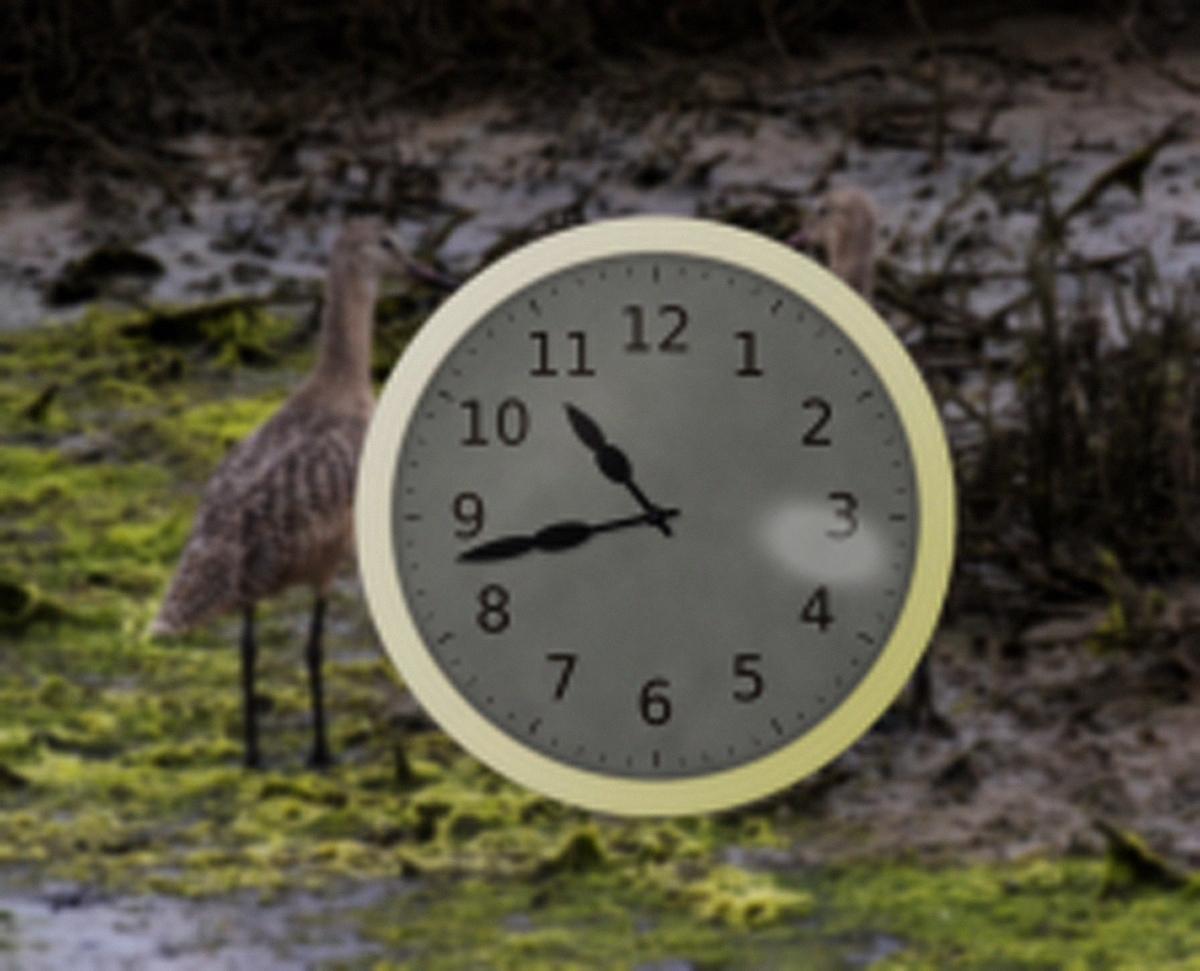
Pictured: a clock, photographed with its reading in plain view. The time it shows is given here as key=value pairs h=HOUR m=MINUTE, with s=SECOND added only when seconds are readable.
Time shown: h=10 m=43
